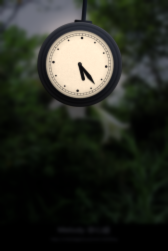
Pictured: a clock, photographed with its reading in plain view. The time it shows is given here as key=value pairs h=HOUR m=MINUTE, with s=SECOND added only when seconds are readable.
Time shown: h=5 m=23
